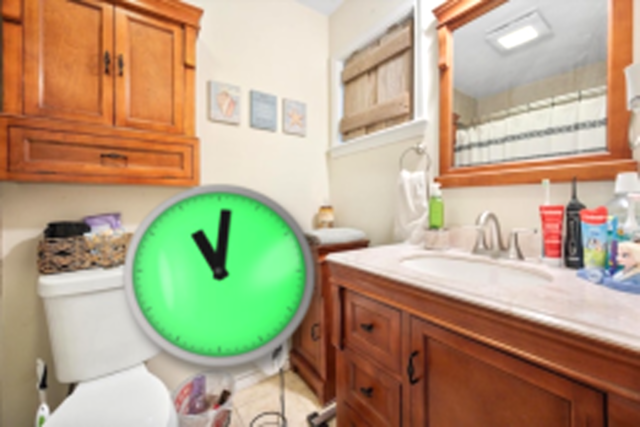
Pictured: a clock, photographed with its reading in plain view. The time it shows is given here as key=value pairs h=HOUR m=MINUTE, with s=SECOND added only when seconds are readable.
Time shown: h=11 m=1
